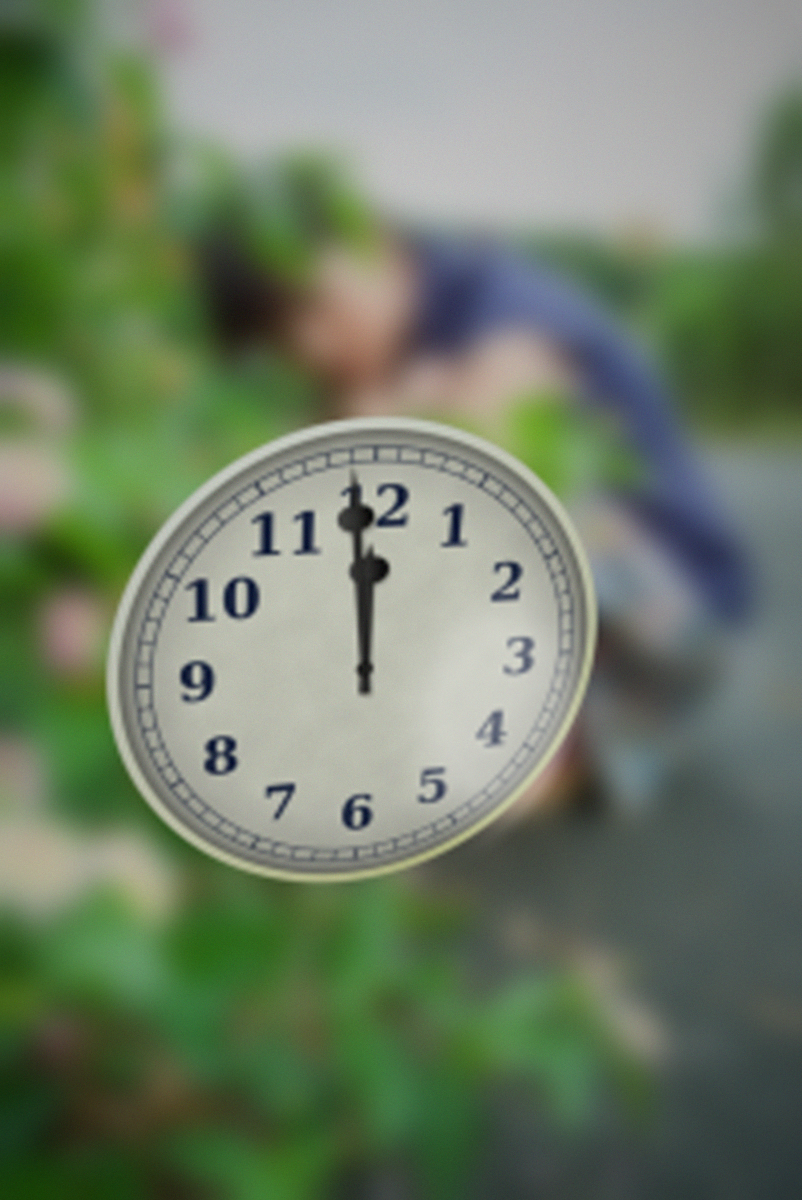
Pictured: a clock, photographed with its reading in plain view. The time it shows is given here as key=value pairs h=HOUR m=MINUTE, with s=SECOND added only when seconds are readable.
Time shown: h=11 m=59
